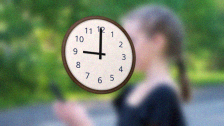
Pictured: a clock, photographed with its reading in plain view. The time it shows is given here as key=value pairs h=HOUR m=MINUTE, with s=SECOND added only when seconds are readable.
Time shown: h=9 m=0
